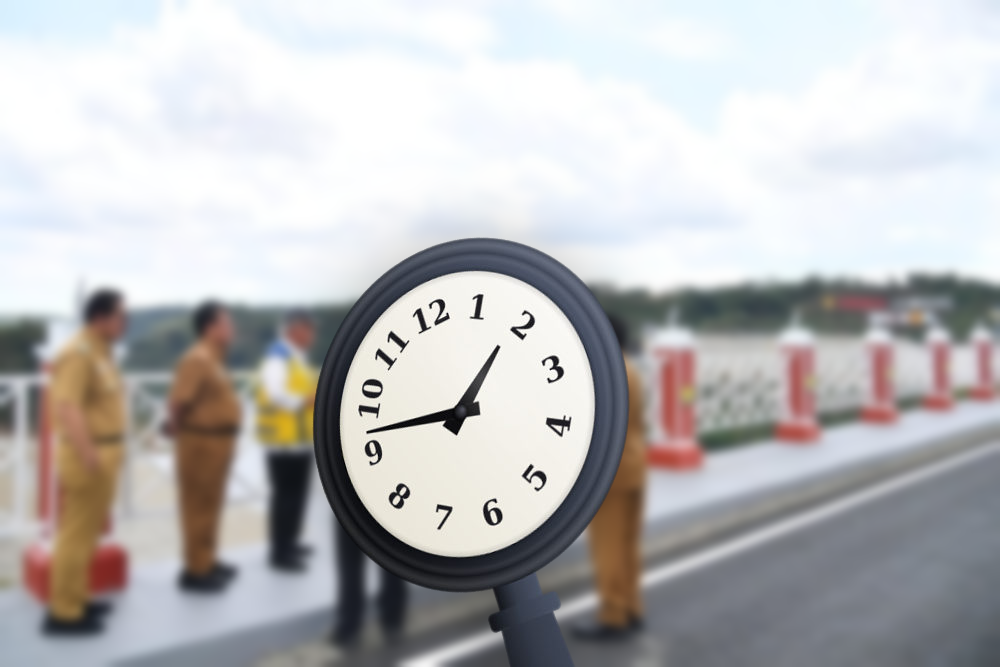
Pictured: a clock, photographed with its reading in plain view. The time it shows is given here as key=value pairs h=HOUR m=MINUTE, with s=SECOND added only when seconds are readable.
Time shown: h=1 m=47
